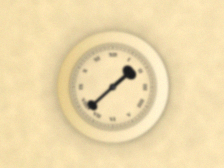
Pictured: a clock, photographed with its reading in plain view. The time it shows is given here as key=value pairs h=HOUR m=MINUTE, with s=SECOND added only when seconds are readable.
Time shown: h=1 m=38
